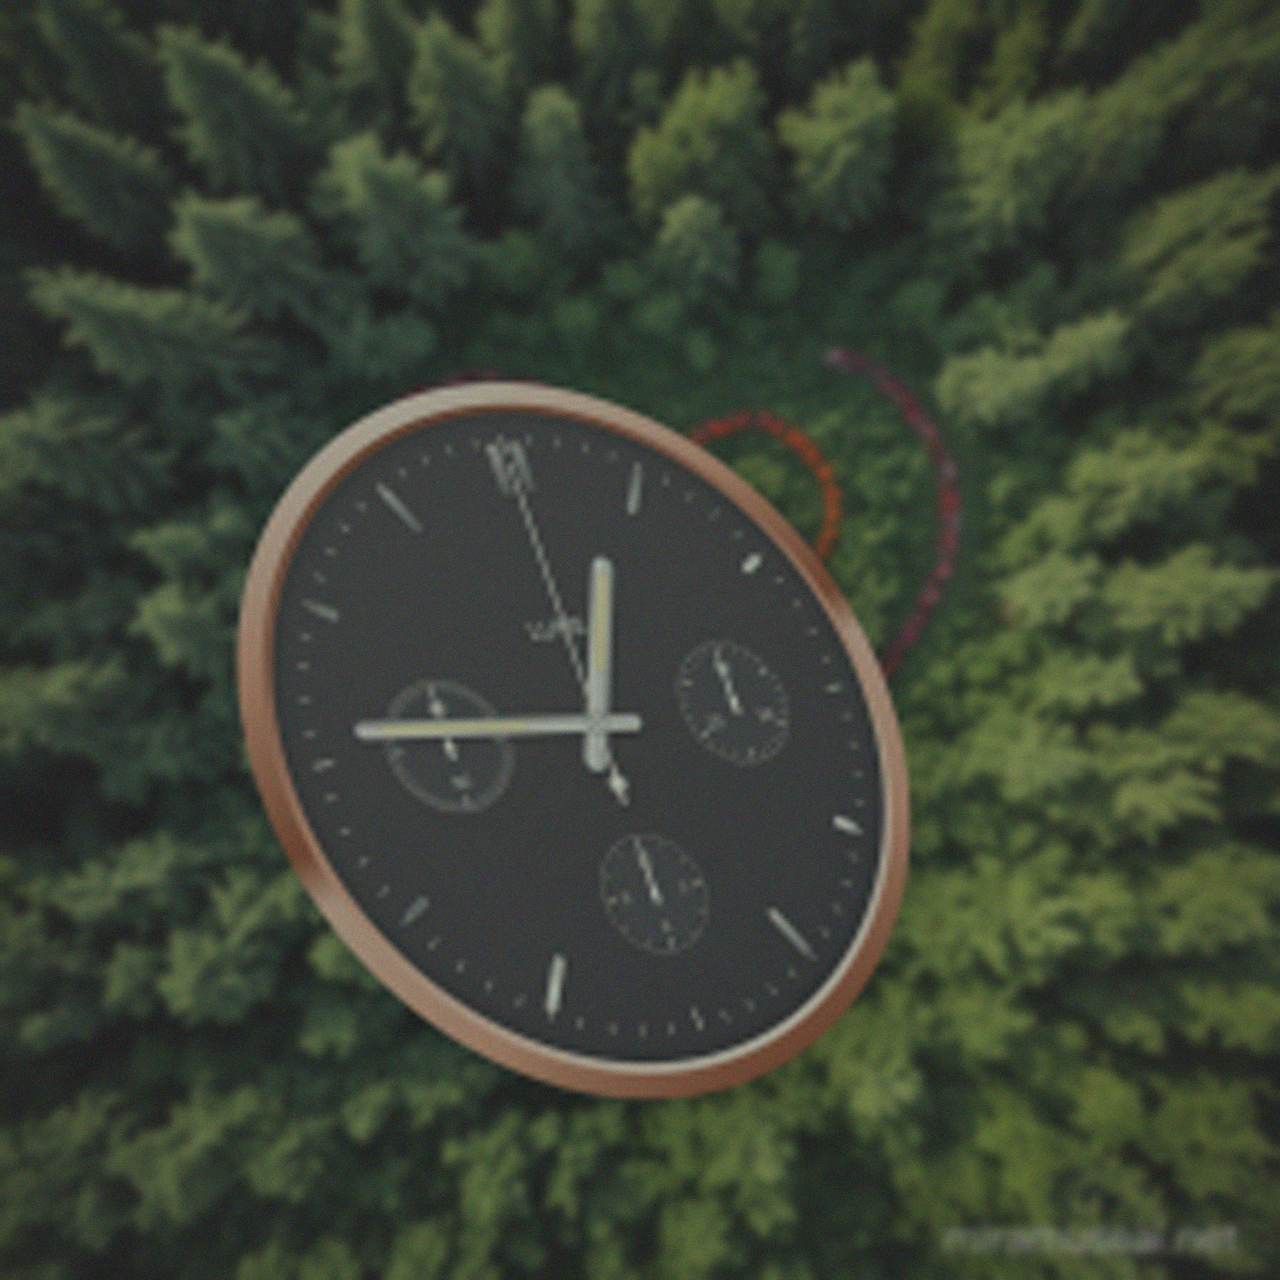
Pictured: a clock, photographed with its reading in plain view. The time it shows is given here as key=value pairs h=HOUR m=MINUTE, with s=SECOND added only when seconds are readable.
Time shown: h=12 m=46
